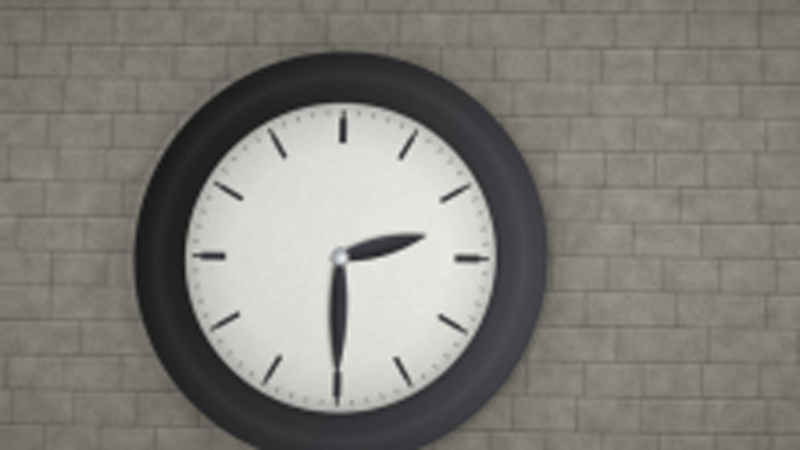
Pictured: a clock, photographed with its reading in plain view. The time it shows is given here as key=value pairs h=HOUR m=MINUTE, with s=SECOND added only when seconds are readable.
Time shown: h=2 m=30
